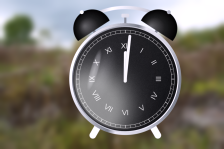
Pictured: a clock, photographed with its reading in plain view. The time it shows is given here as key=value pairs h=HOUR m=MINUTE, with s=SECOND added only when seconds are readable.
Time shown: h=12 m=1
